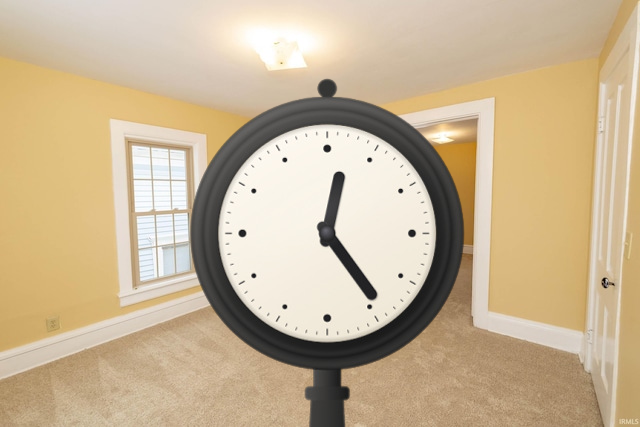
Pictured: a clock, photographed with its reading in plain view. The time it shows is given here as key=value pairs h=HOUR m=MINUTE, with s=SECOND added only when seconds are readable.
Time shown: h=12 m=24
